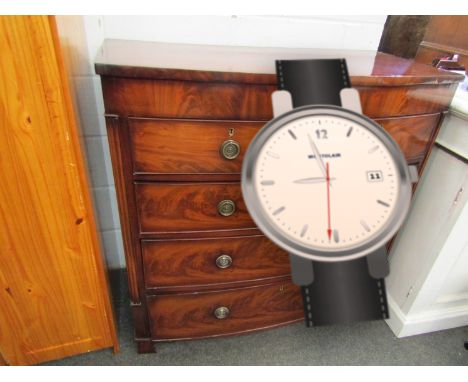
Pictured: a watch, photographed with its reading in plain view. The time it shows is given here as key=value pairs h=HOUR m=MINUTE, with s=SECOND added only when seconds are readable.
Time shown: h=8 m=57 s=31
